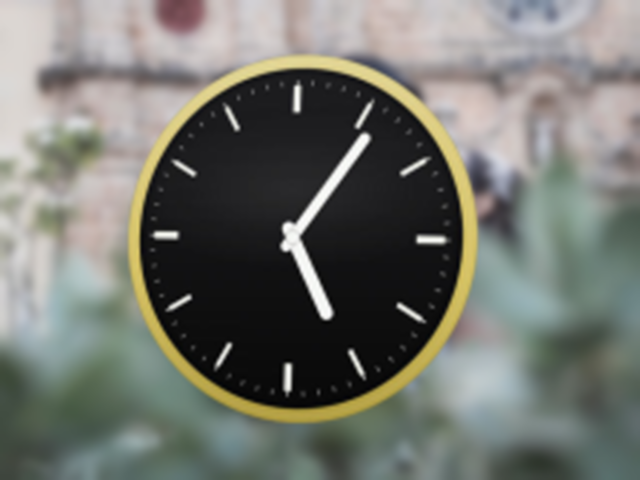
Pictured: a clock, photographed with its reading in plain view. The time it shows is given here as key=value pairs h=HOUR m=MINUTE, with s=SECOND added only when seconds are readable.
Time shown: h=5 m=6
